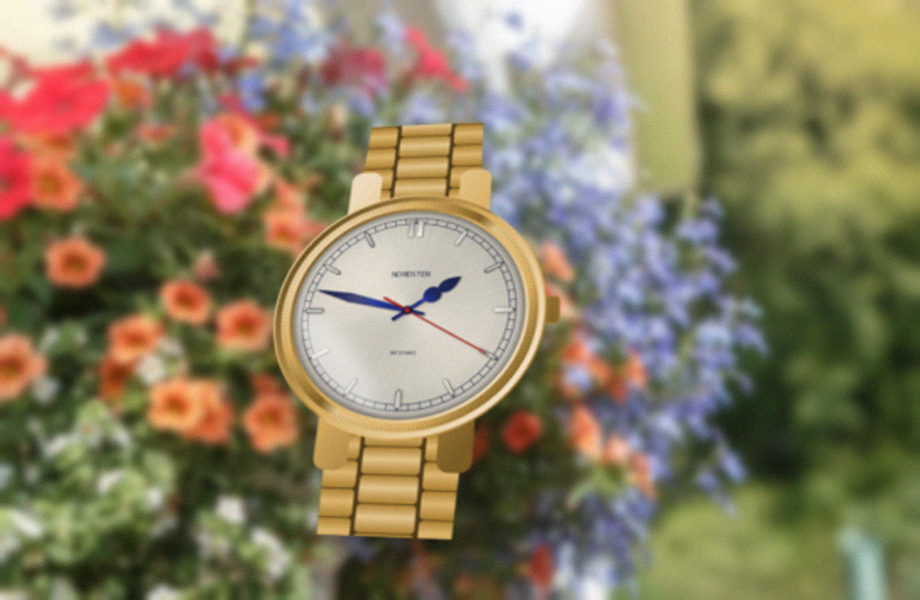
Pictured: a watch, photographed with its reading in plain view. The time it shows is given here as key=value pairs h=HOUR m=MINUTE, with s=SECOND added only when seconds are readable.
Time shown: h=1 m=47 s=20
